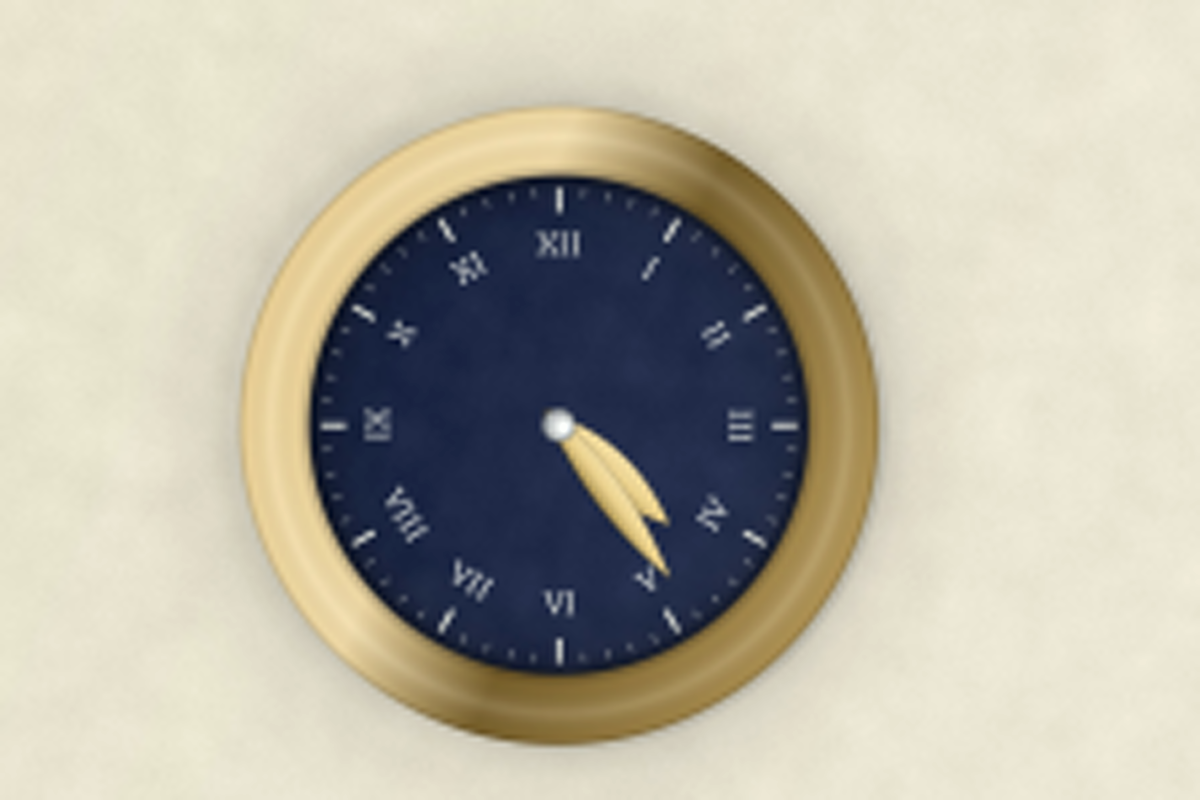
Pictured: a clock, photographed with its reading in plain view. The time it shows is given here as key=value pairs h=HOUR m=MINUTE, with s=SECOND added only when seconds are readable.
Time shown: h=4 m=24
